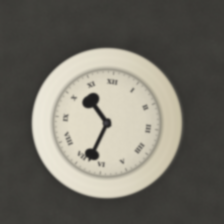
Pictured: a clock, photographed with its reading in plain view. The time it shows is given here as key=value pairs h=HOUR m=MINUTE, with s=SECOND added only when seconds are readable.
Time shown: h=10 m=33
